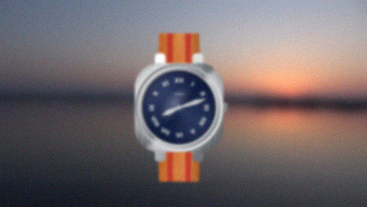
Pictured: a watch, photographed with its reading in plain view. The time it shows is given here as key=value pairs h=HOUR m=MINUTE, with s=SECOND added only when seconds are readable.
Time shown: h=8 m=12
